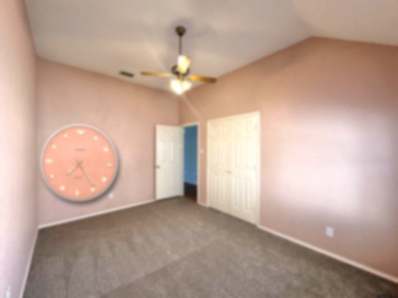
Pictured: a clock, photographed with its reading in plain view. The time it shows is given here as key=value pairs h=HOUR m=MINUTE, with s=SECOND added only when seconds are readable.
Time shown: h=7 m=24
